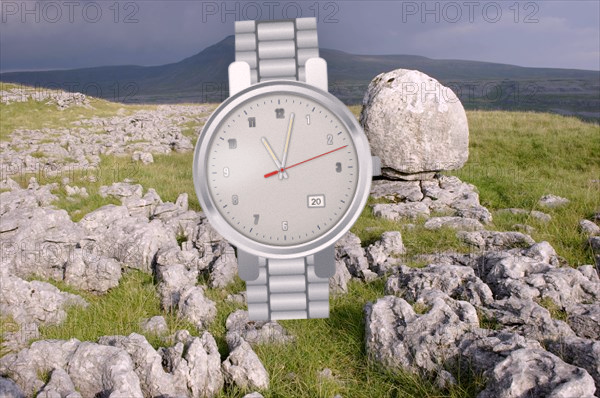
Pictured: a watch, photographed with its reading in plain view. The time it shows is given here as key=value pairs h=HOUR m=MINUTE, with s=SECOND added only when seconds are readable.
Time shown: h=11 m=2 s=12
